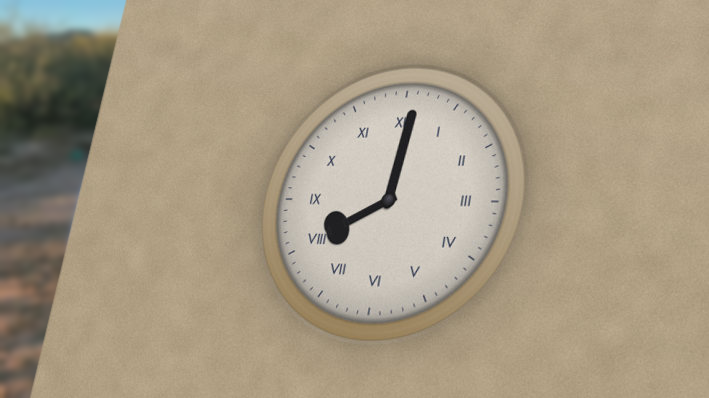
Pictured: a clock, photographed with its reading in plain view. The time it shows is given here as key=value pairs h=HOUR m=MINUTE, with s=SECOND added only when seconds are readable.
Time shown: h=8 m=1
